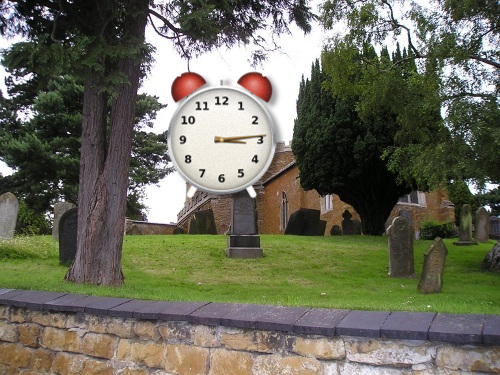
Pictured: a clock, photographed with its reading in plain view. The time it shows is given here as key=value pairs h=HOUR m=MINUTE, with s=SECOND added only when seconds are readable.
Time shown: h=3 m=14
